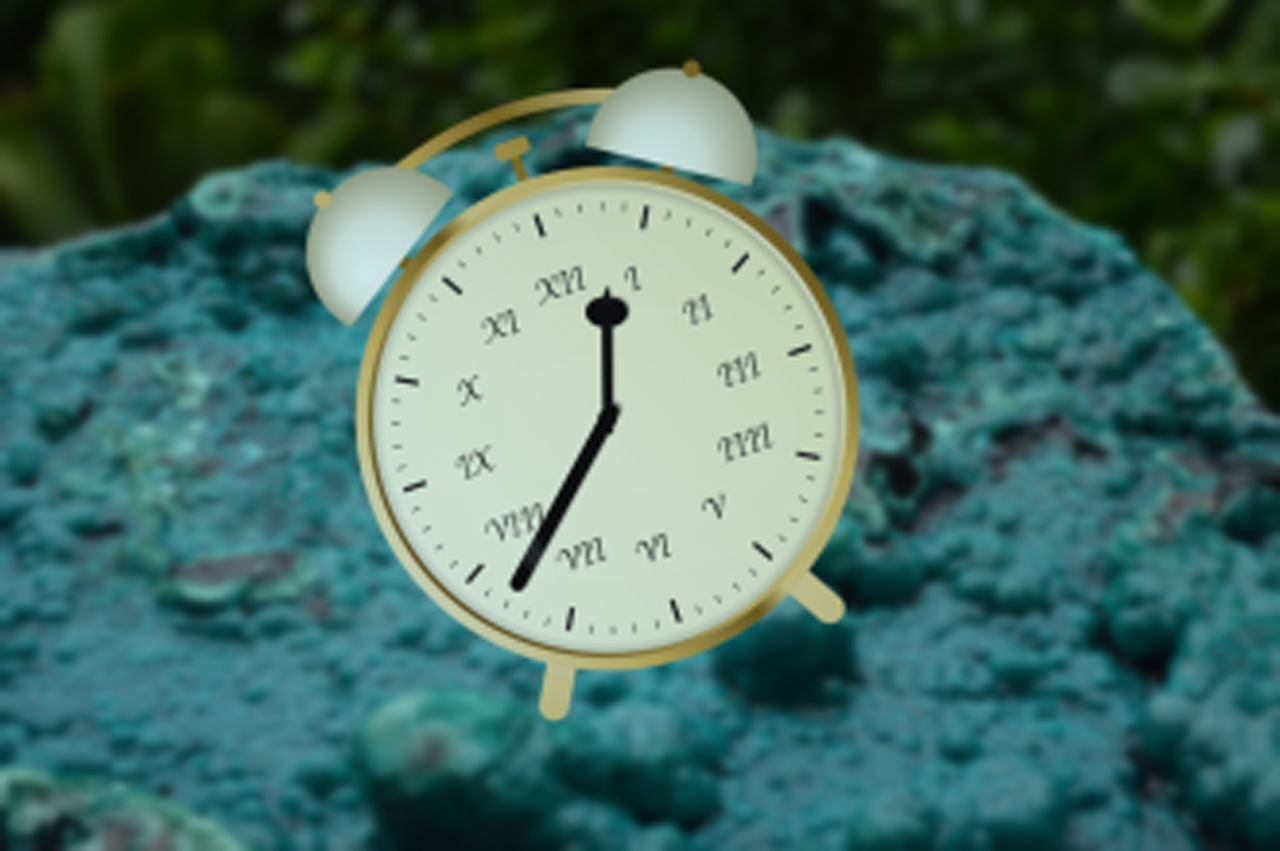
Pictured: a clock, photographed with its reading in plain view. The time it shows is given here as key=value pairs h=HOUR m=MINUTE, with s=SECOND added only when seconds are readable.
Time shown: h=12 m=38
